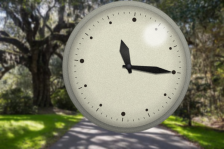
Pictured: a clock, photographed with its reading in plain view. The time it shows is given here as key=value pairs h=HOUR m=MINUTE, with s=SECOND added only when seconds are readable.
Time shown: h=11 m=15
